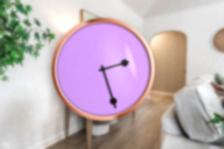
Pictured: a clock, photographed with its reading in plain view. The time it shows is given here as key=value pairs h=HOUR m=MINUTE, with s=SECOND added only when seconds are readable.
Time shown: h=2 m=27
